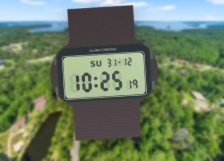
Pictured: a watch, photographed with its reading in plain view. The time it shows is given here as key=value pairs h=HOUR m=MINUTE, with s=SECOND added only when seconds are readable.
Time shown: h=10 m=25 s=19
